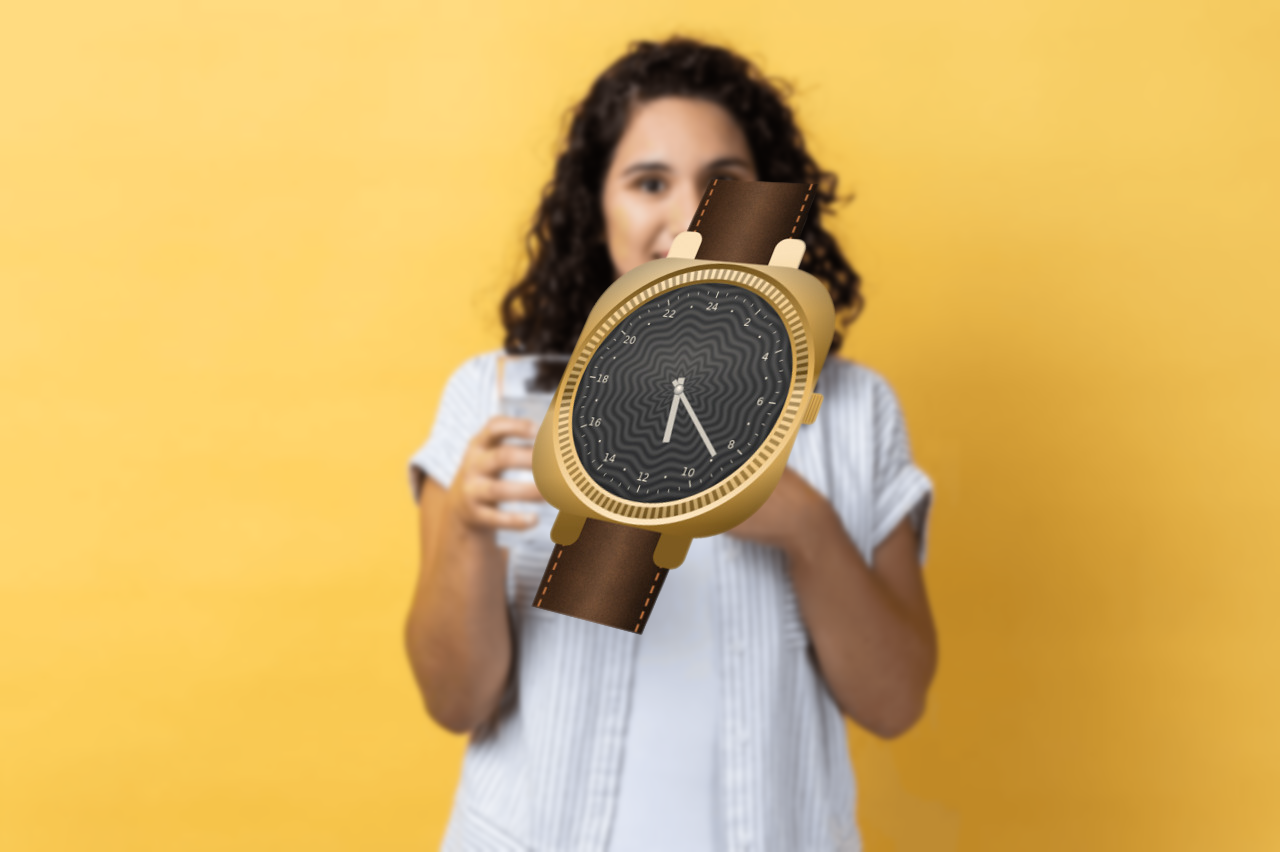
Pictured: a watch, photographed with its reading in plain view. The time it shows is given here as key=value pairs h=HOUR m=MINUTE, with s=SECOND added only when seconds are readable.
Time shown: h=11 m=22
